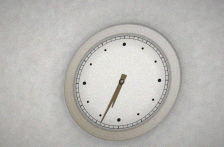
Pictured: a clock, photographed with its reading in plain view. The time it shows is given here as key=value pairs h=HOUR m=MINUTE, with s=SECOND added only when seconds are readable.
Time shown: h=6 m=34
